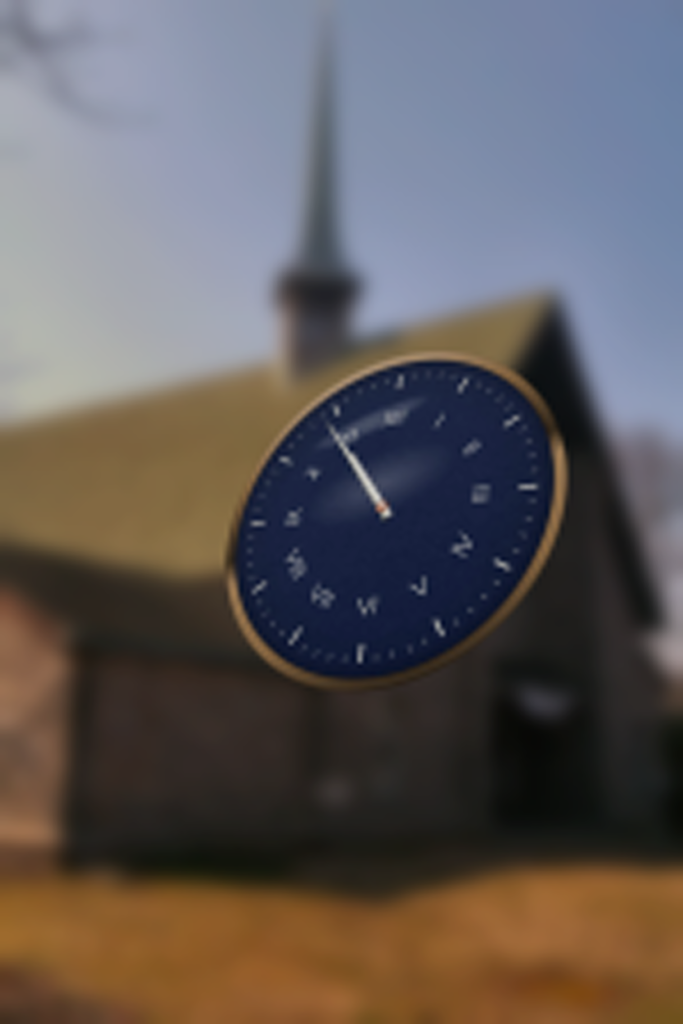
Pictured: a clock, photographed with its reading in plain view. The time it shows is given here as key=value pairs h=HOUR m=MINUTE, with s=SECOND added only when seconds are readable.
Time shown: h=10 m=54
